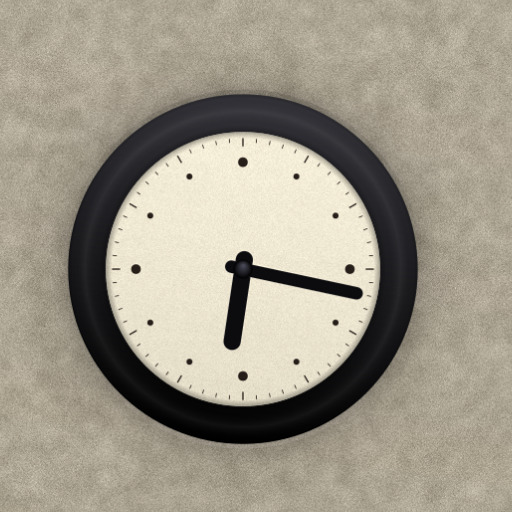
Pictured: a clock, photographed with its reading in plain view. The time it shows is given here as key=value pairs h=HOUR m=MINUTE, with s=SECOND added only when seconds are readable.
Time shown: h=6 m=17
